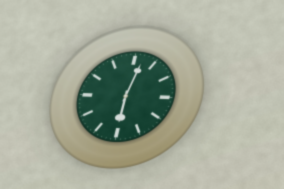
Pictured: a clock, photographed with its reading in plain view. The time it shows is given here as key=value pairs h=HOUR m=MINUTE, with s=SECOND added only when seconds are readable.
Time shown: h=6 m=2
